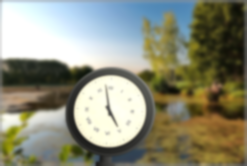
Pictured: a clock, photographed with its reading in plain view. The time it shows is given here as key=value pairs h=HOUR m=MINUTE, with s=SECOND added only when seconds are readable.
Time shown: h=4 m=58
